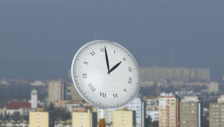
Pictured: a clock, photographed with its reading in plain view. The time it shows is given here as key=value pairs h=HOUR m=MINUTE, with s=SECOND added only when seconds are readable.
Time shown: h=2 m=1
